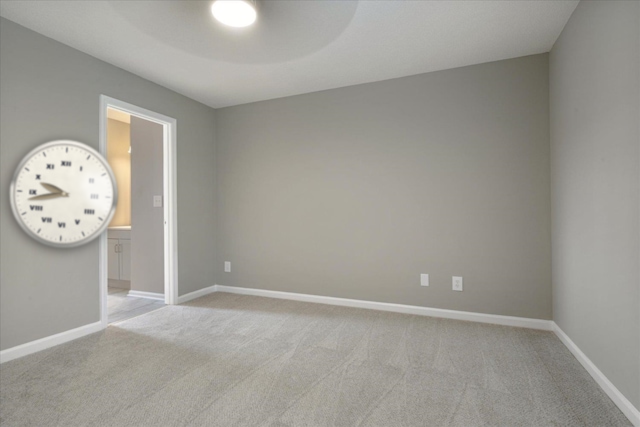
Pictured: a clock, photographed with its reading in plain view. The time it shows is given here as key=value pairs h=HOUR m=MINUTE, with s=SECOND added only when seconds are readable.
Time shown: h=9 m=43
